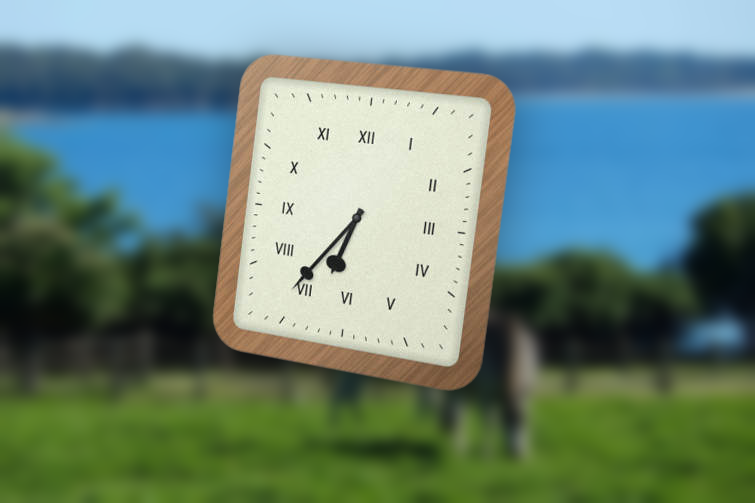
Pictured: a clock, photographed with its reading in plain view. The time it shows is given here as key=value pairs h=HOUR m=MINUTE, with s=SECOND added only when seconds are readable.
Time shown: h=6 m=36
